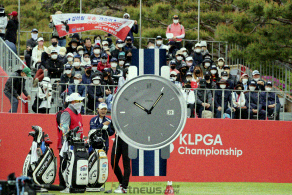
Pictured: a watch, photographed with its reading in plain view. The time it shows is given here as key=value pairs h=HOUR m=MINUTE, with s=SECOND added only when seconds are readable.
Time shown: h=10 m=6
